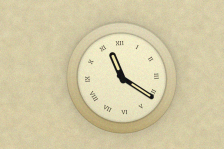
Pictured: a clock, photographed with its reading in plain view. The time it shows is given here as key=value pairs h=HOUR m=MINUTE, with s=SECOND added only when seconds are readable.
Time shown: h=11 m=21
